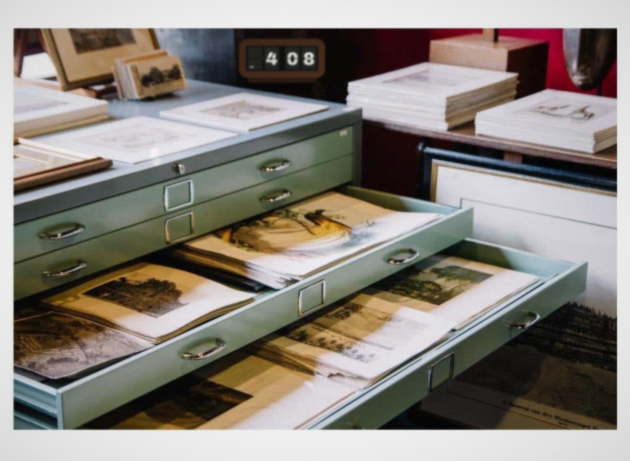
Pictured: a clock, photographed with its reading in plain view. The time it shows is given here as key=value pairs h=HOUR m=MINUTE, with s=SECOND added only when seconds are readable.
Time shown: h=4 m=8
